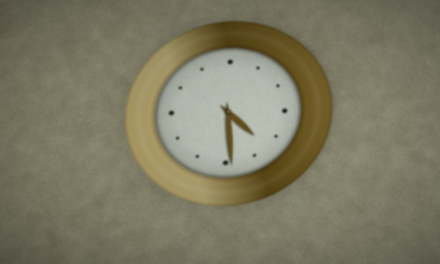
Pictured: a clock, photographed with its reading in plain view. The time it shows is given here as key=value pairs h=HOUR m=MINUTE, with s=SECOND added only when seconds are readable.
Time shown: h=4 m=29
